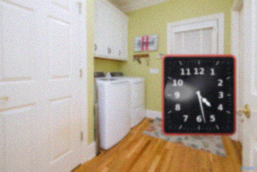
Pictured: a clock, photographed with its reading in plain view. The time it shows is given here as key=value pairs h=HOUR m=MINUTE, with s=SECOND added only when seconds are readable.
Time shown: h=4 m=28
